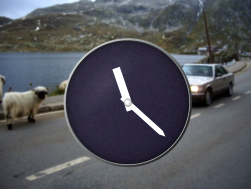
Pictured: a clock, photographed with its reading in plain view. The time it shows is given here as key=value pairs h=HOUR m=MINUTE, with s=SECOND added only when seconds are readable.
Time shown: h=11 m=22
